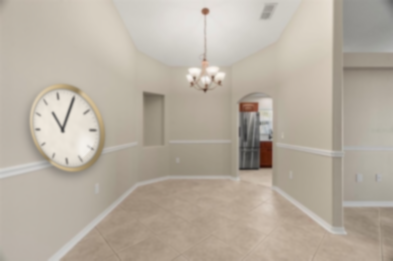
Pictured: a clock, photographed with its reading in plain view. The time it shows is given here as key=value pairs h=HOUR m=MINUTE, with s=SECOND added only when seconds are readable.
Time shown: h=11 m=5
